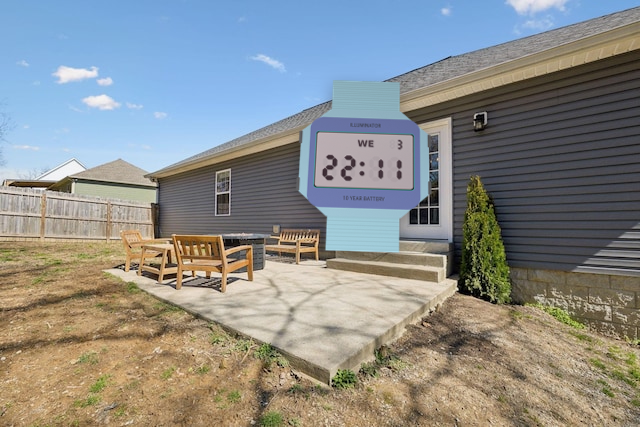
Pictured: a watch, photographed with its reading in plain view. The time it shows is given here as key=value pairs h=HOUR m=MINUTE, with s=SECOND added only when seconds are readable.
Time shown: h=22 m=11
